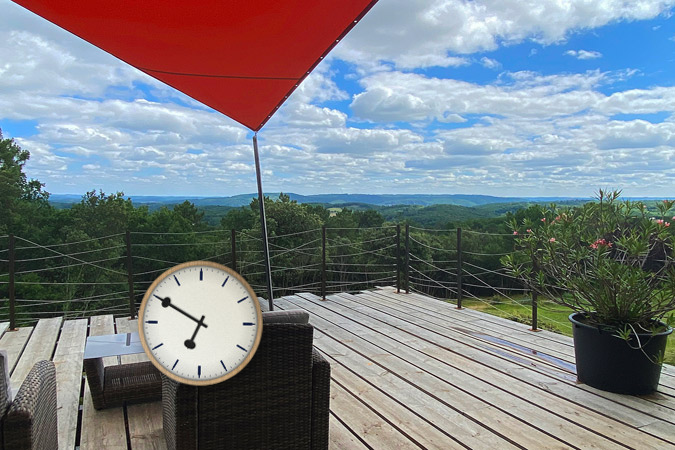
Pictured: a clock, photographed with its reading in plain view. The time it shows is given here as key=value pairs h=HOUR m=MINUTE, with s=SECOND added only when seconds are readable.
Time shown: h=6 m=50
